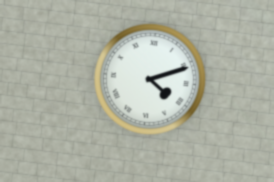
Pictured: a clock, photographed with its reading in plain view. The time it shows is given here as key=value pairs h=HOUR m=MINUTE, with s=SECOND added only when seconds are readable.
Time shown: h=4 m=11
